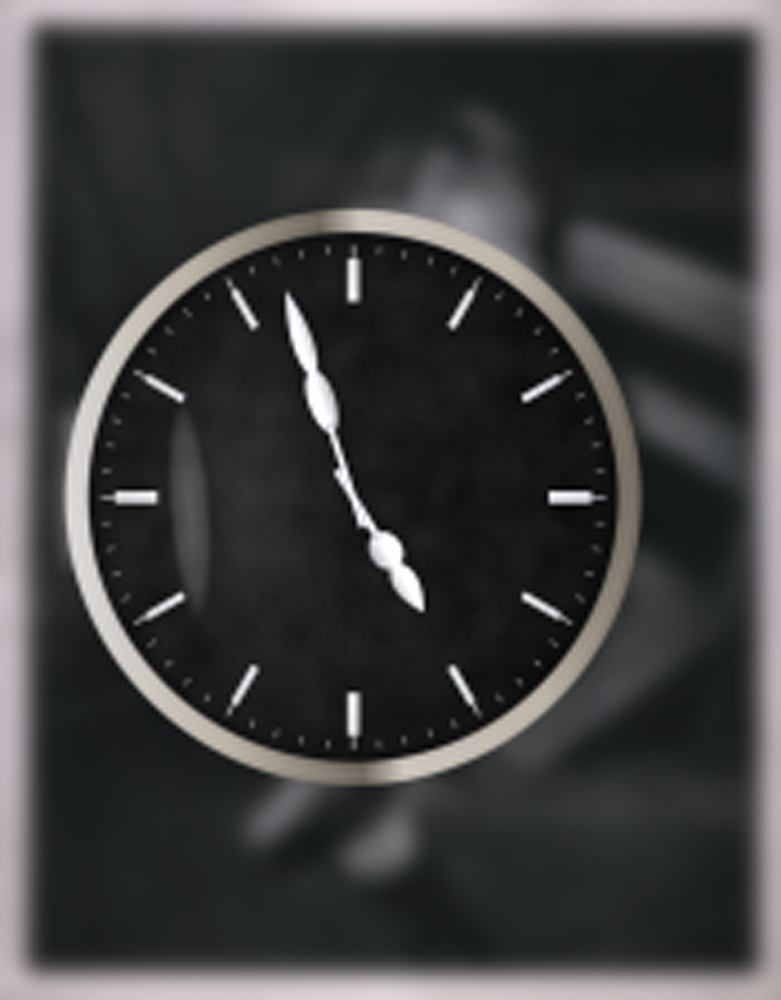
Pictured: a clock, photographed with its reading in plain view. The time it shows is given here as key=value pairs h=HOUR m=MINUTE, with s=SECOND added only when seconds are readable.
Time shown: h=4 m=57
